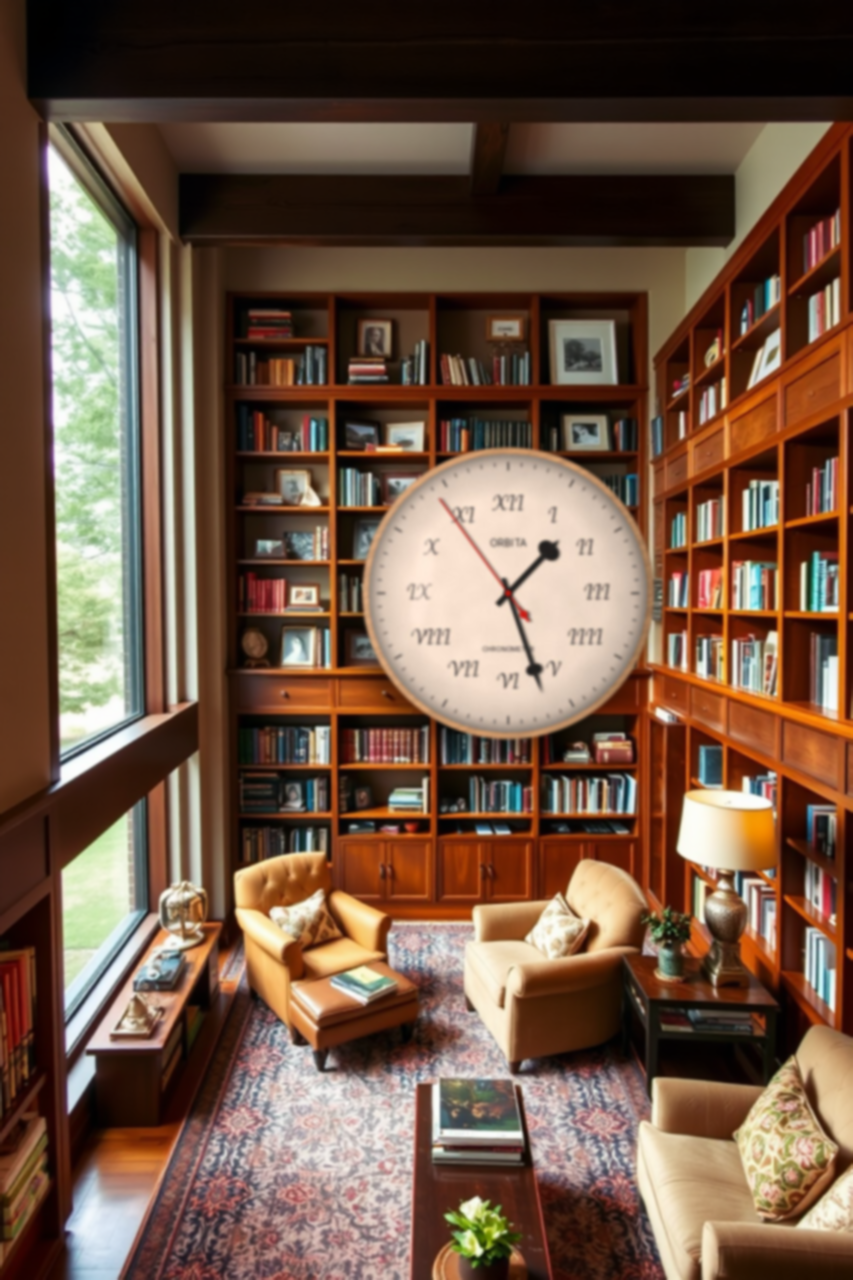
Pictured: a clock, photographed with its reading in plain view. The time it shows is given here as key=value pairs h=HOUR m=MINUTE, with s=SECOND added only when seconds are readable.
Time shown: h=1 m=26 s=54
